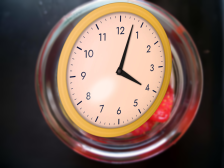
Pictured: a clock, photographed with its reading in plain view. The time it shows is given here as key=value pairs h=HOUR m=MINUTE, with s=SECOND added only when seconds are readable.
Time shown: h=4 m=3
